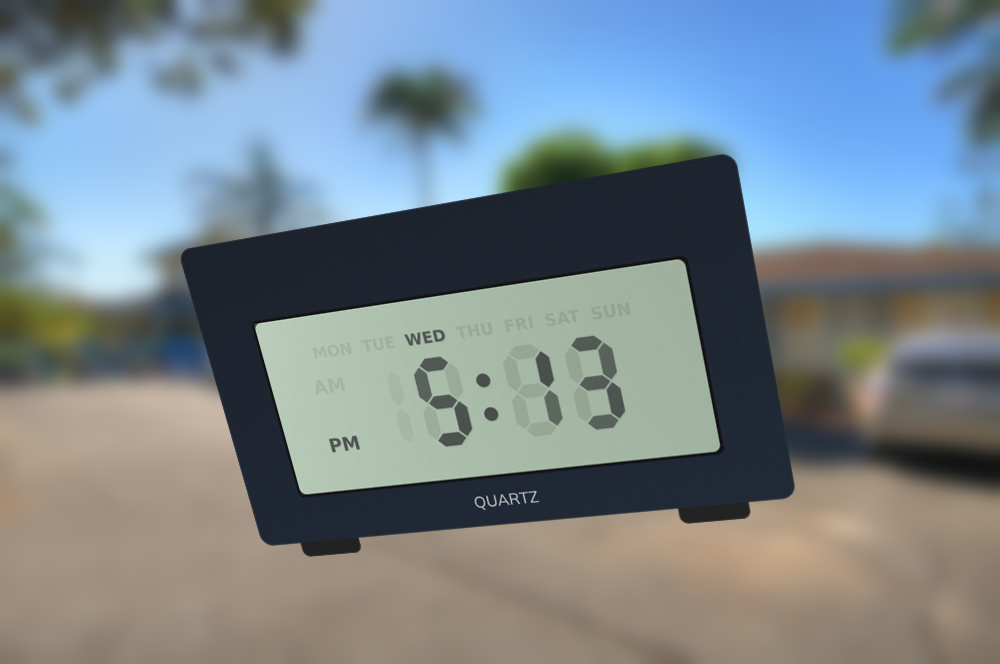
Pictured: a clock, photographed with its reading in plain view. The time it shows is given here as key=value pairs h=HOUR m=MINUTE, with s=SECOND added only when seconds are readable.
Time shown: h=5 m=13
